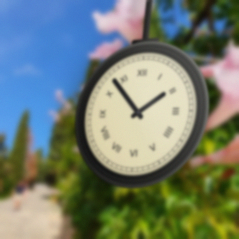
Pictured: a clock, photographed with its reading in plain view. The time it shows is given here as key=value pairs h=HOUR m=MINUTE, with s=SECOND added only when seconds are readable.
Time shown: h=1 m=53
